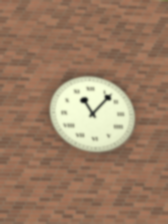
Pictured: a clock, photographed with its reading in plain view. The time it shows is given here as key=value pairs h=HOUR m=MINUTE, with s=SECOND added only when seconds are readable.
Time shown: h=11 m=7
